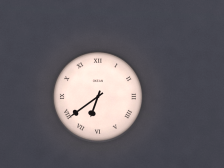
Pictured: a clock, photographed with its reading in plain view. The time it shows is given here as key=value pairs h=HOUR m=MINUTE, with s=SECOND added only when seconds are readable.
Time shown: h=6 m=39
